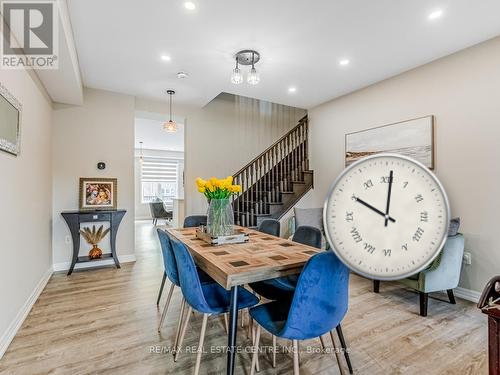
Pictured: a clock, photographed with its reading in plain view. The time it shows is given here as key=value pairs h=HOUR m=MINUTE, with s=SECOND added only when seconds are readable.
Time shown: h=10 m=1
